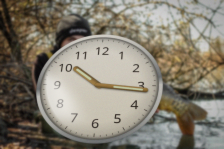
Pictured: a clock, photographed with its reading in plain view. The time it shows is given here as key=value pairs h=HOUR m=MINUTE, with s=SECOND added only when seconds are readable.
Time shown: h=10 m=16
